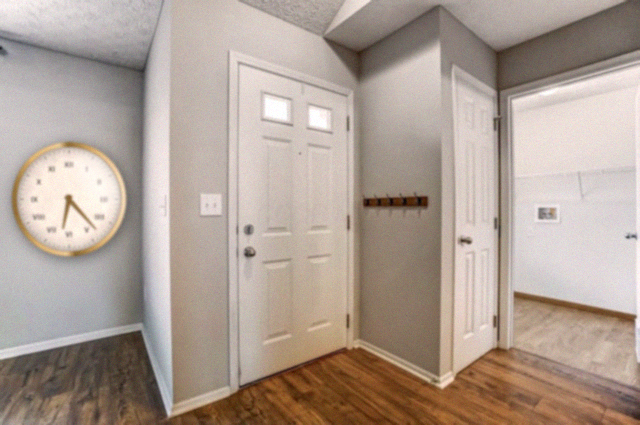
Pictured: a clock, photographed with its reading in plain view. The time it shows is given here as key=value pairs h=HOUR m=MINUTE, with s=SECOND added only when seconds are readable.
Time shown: h=6 m=23
